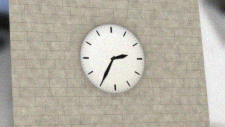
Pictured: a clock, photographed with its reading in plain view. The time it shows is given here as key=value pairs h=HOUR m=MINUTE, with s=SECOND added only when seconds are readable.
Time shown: h=2 m=35
